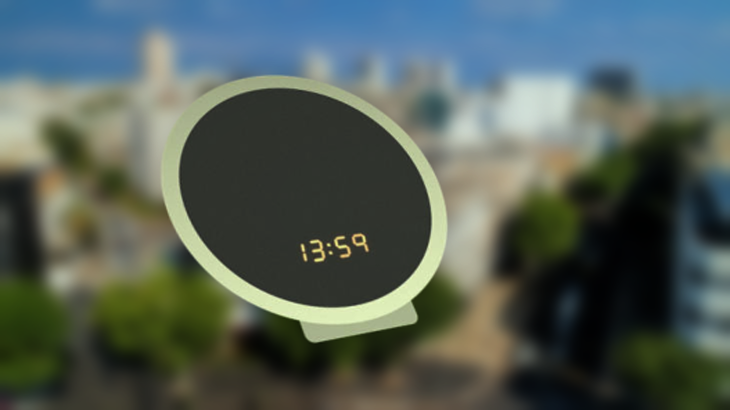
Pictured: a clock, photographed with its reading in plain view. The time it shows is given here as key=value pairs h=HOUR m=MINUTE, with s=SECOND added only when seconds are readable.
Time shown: h=13 m=59
